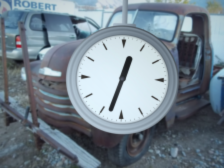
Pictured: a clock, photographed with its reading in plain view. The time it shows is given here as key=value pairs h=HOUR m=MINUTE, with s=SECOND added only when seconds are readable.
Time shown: h=12 m=33
